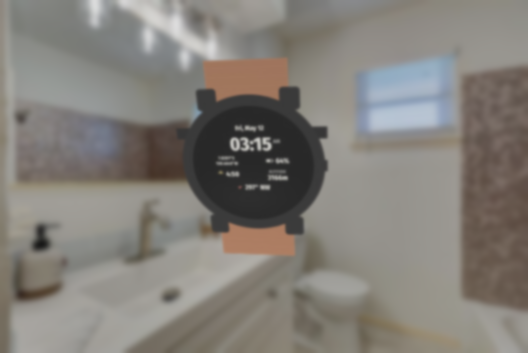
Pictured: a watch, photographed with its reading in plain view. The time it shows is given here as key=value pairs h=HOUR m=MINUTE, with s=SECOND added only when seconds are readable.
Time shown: h=3 m=15
